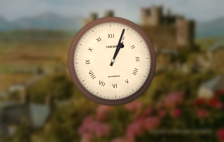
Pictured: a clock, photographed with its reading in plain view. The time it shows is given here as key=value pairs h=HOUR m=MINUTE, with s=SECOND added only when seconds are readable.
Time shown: h=1 m=4
